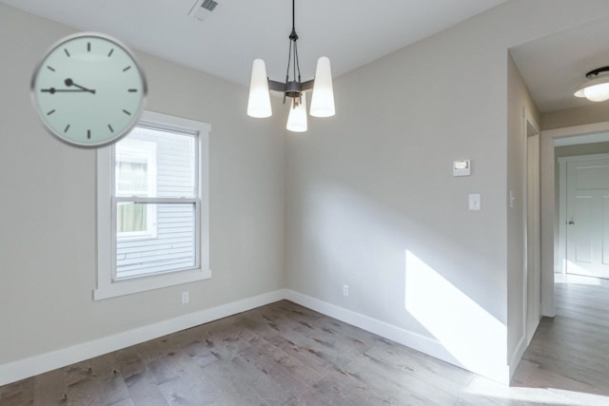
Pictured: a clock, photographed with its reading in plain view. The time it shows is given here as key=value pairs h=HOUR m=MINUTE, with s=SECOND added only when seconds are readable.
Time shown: h=9 m=45
